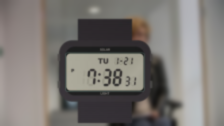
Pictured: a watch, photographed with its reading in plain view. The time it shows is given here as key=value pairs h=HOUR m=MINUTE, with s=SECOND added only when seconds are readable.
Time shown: h=7 m=38 s=31
